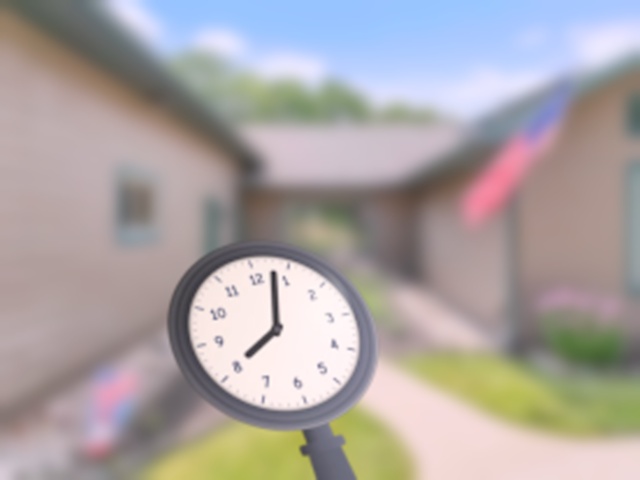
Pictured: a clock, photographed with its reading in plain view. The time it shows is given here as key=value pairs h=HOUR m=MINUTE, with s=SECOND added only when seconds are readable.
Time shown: h=8 m=3
